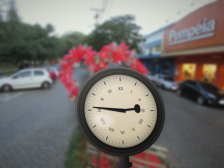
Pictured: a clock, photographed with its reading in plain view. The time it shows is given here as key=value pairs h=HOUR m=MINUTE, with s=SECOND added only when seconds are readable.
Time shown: h=2 m=46
